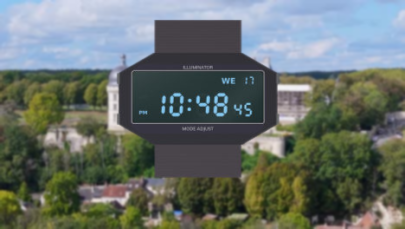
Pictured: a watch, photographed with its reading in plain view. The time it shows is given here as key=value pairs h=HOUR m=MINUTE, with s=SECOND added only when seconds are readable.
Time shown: h=10 m=48 s=45
